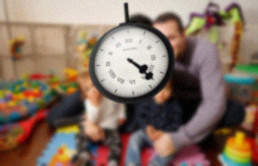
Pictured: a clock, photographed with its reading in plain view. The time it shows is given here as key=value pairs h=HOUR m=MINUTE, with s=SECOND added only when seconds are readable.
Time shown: h=4 m=23
